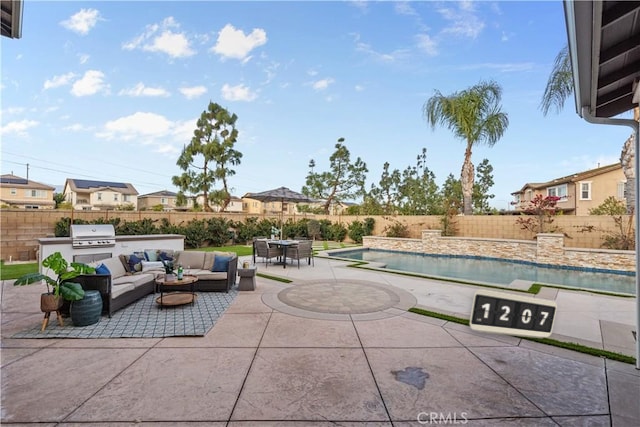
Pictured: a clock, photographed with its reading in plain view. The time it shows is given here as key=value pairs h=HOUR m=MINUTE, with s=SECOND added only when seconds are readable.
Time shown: h=12 m=7
